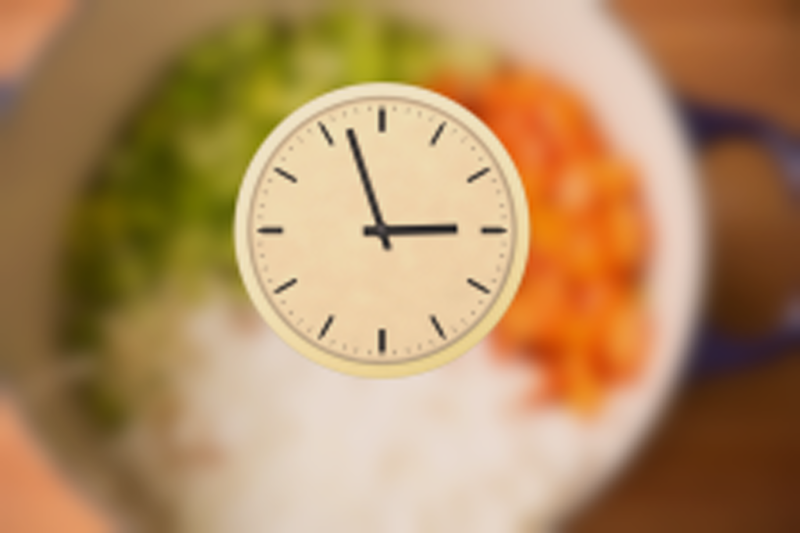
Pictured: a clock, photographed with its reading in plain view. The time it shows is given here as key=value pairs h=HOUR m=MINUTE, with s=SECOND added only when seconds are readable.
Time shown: h=2 m=57
